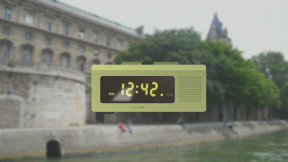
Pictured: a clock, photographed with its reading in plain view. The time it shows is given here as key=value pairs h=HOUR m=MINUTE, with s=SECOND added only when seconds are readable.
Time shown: h=12 m=42
